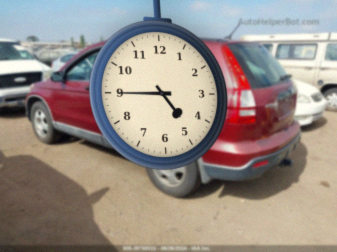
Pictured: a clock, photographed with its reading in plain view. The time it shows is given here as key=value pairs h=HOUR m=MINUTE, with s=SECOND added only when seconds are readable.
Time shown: h=4 m=45
